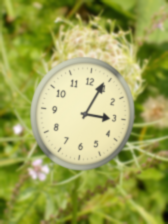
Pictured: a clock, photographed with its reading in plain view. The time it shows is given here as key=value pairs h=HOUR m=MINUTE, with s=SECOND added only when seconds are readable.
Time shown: h=3 m=4
